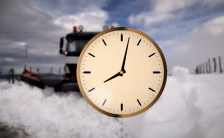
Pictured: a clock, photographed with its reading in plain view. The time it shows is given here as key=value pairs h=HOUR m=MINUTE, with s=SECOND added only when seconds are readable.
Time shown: h=8 m=2
